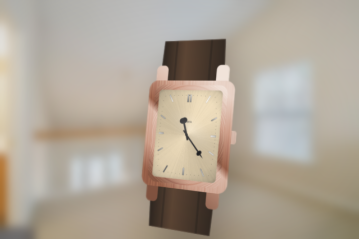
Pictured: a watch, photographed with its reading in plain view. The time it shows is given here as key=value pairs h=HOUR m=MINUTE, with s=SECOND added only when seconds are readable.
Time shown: h=11 m=23
